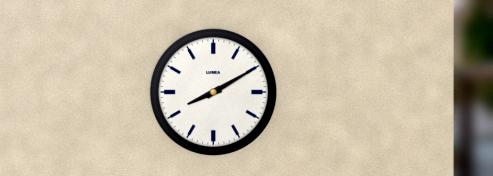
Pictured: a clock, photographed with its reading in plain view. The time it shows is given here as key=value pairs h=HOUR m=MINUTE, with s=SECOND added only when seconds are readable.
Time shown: h=8 m=10
